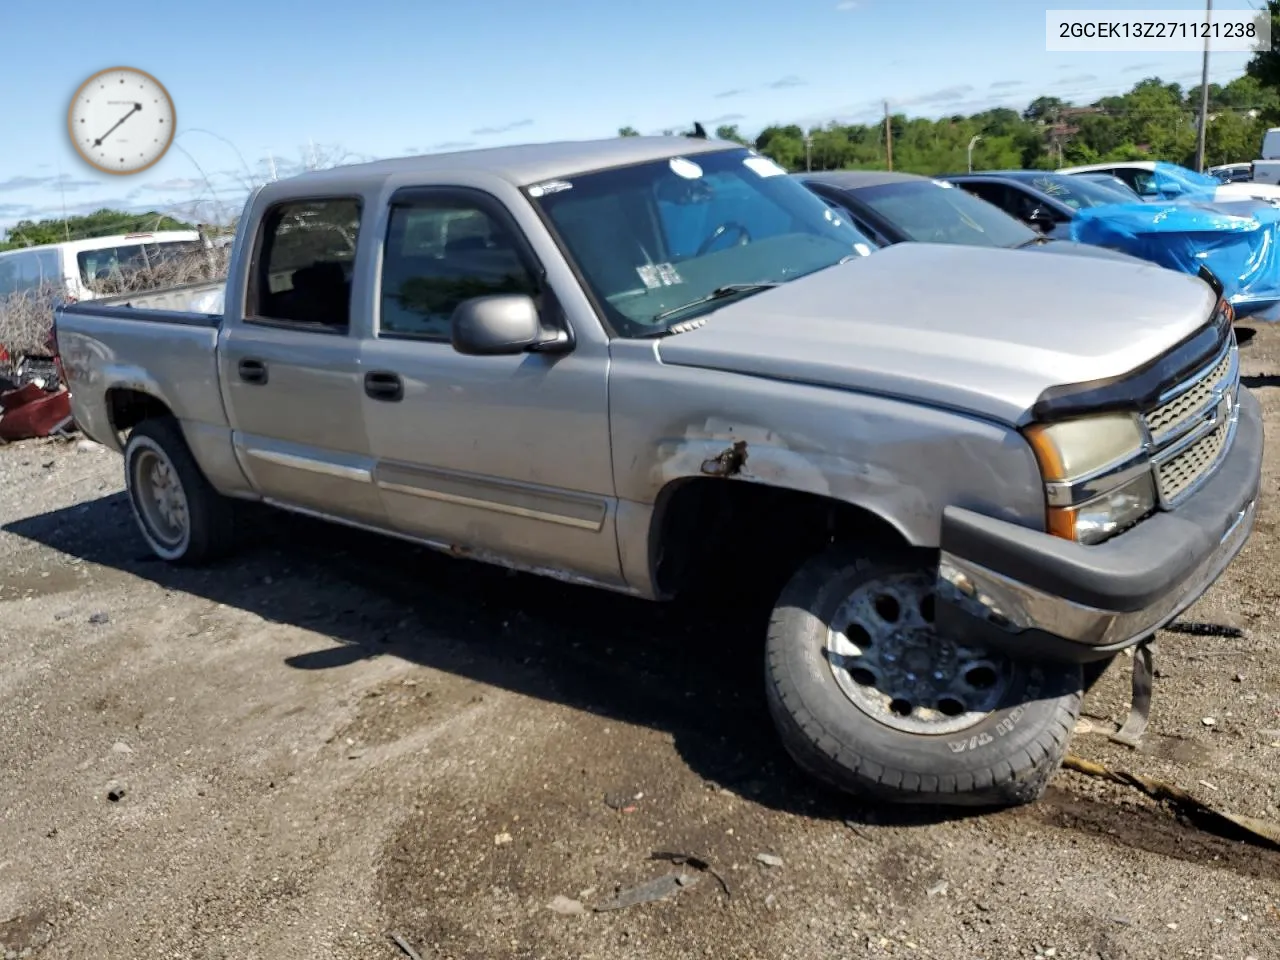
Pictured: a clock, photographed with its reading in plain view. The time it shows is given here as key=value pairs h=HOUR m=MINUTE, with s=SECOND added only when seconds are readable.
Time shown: h=1 m=38
